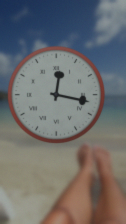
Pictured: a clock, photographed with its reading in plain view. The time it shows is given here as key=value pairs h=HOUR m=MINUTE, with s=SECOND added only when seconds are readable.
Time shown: h=12 m=17
